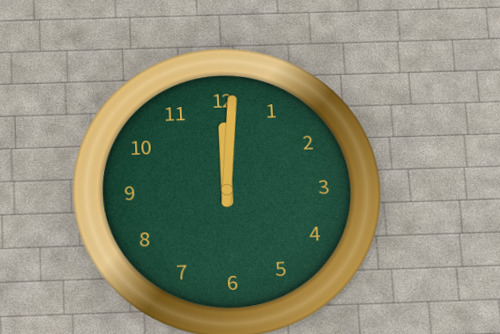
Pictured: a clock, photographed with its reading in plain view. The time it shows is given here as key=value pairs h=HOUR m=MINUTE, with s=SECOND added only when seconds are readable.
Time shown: h=12 m=1
